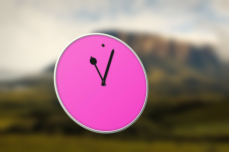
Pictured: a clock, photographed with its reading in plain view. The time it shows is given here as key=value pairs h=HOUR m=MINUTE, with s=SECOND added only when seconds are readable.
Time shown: h=11 m=3
